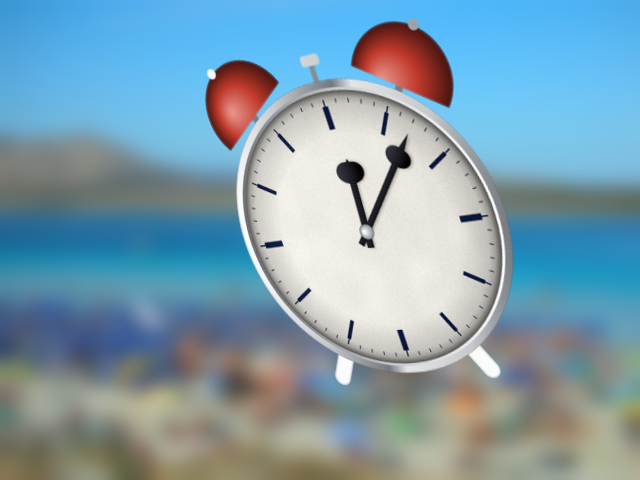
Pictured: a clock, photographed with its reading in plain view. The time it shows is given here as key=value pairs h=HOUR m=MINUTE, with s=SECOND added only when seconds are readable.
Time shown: h=12 m=7
